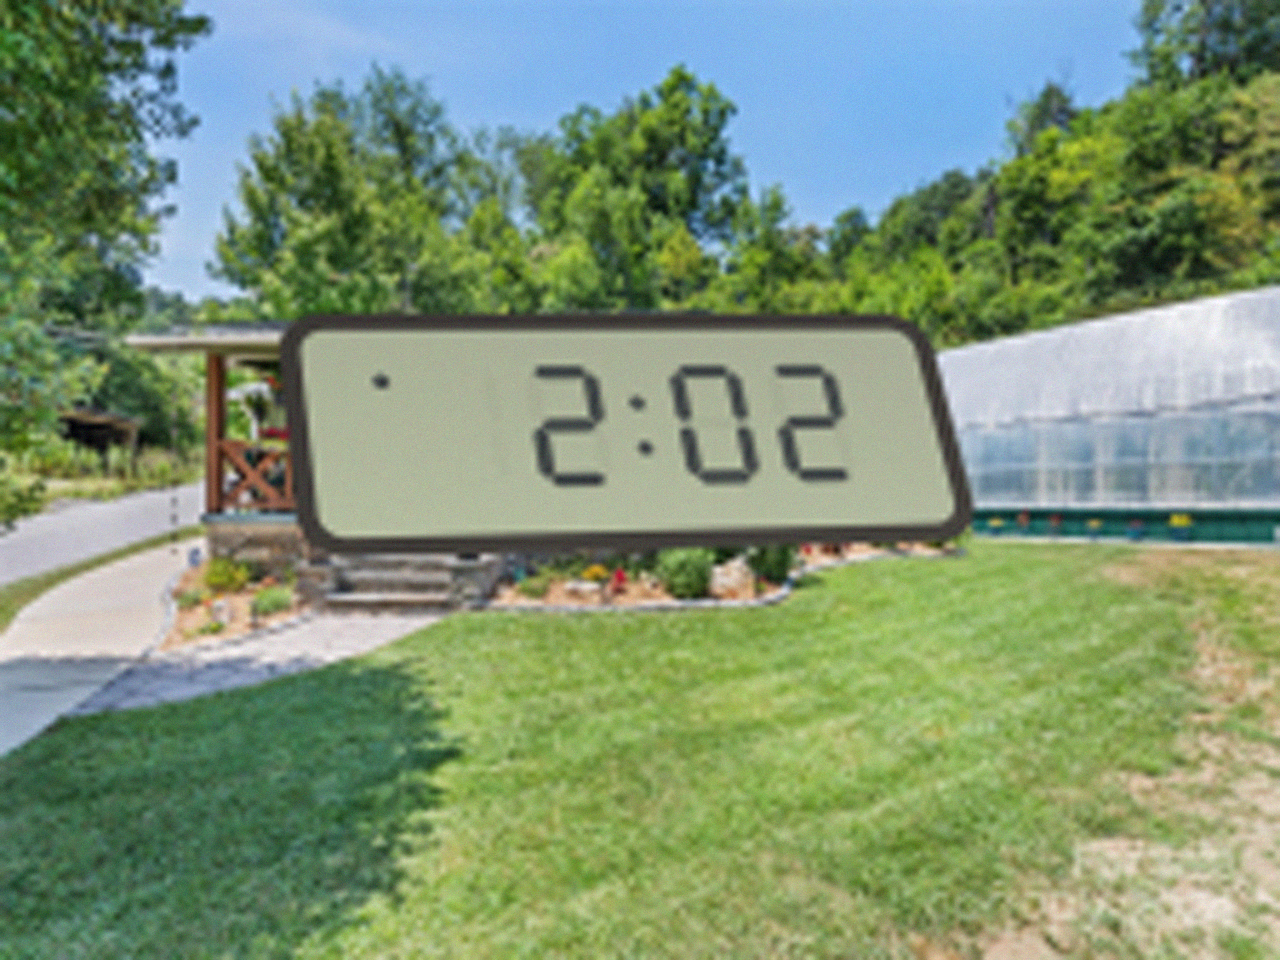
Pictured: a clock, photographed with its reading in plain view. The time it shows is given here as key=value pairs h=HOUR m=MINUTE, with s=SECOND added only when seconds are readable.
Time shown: h=2 m=2
